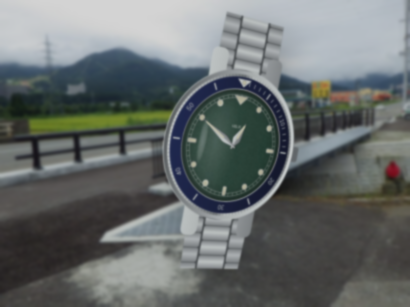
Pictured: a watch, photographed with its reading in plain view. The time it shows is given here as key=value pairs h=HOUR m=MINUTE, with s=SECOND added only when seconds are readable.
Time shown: h=12 m=50
